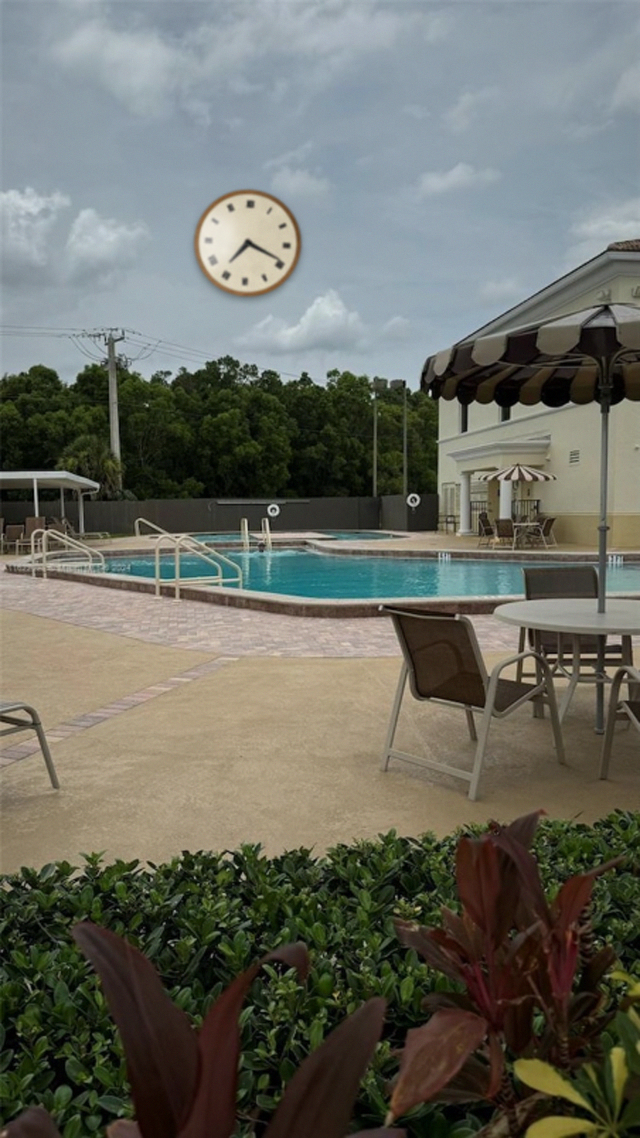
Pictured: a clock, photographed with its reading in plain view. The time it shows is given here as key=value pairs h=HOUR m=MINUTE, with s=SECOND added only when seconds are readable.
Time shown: h=7 m=19
